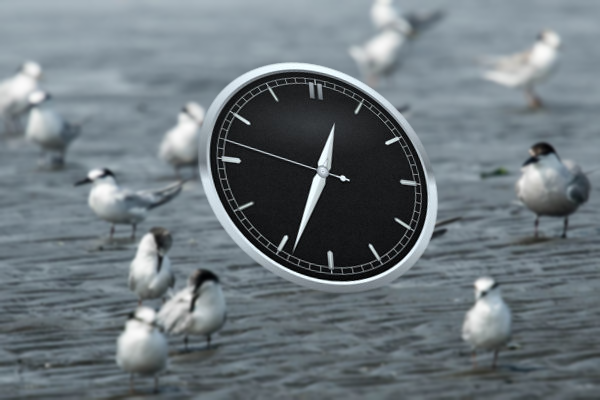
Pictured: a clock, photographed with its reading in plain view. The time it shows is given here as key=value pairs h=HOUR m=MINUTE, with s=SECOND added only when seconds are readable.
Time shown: h=12 m=33 s=47
